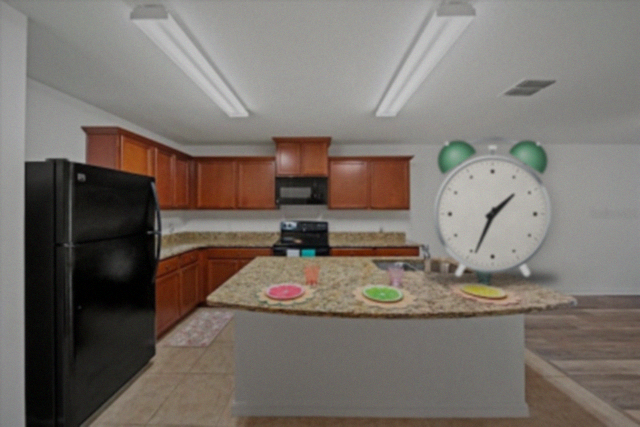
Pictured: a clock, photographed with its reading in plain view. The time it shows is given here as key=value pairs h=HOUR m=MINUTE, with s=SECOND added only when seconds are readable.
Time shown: h=1 m=34
